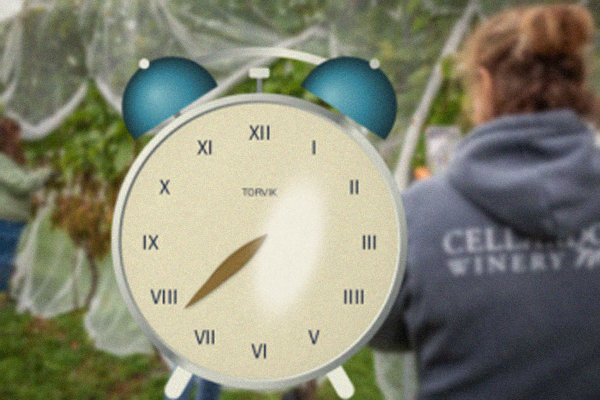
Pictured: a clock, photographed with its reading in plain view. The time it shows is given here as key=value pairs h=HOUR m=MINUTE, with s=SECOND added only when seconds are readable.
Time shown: h=7 m=38
